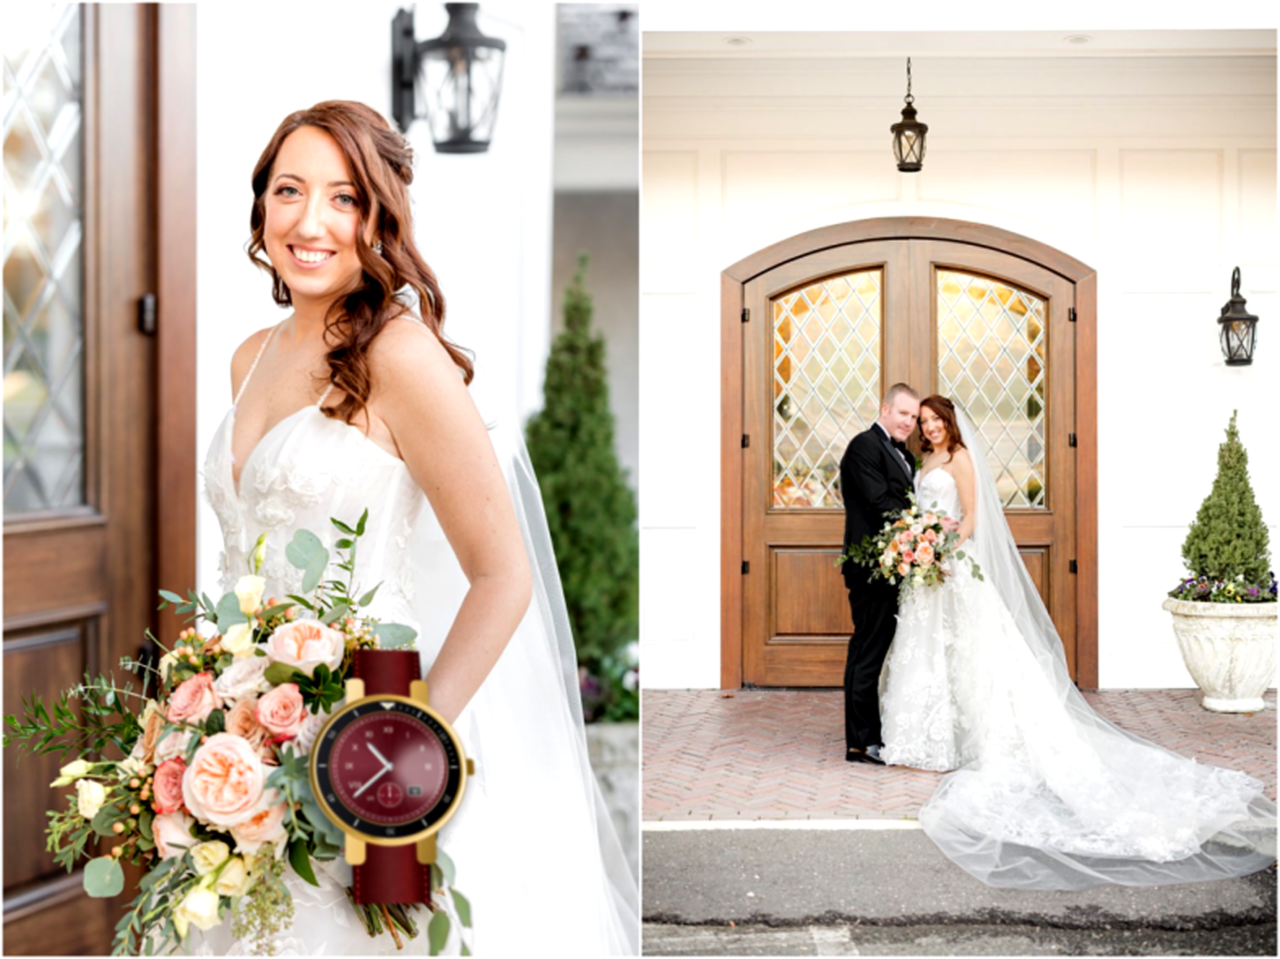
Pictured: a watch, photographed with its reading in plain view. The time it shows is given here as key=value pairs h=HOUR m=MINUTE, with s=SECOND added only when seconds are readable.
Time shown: h=10 m=38
